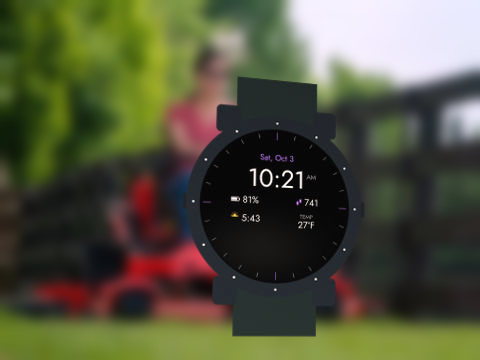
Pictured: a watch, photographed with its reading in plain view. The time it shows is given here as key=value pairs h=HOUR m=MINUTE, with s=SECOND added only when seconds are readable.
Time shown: h=10 m=21
